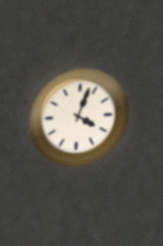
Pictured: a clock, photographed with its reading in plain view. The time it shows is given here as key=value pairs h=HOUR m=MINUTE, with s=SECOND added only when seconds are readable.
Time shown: h=4 m=3
